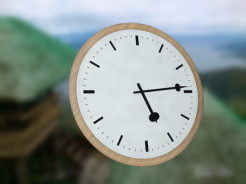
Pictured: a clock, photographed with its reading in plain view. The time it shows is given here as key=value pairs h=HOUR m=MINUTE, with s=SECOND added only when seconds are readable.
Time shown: h=5 m=14
